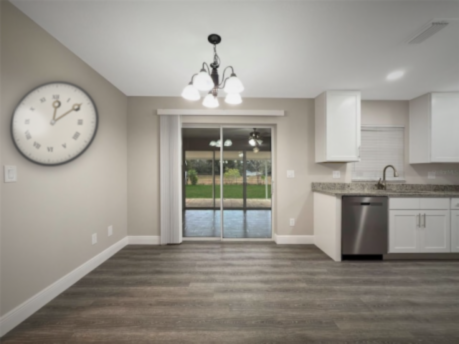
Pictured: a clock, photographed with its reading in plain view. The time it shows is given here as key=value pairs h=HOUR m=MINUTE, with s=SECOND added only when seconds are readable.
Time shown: h=12 m=9
